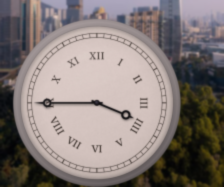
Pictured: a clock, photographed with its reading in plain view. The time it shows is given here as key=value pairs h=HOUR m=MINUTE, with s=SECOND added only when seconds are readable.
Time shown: h=3 m=45
